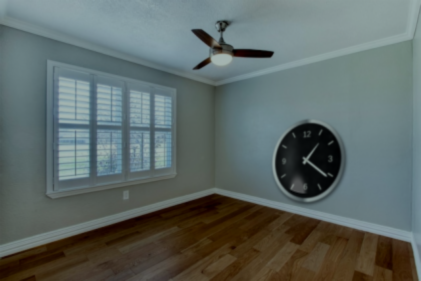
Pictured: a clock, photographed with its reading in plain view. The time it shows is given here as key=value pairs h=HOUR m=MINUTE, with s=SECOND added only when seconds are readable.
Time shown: h=1 m=21
